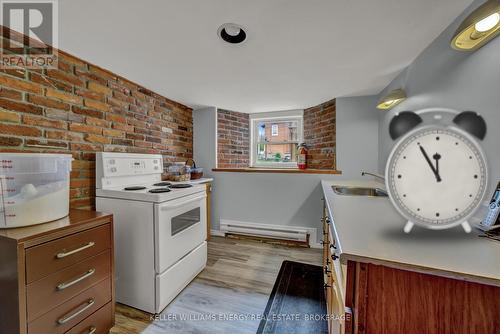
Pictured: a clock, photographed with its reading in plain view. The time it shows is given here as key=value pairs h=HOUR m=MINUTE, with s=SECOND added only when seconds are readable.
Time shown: h=11 m=55
